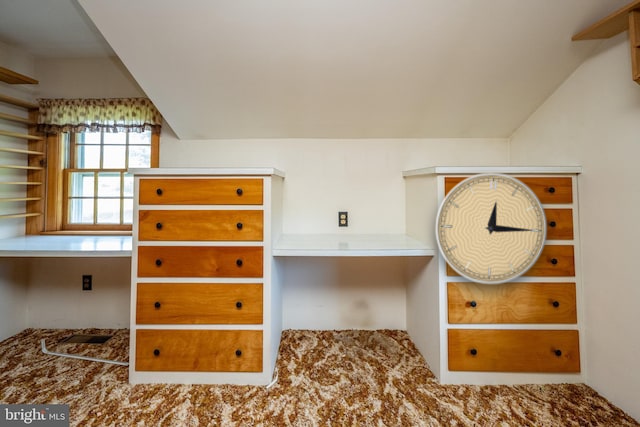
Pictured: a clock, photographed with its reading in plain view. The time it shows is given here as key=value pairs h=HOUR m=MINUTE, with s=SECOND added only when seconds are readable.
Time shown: h=12 m=15
